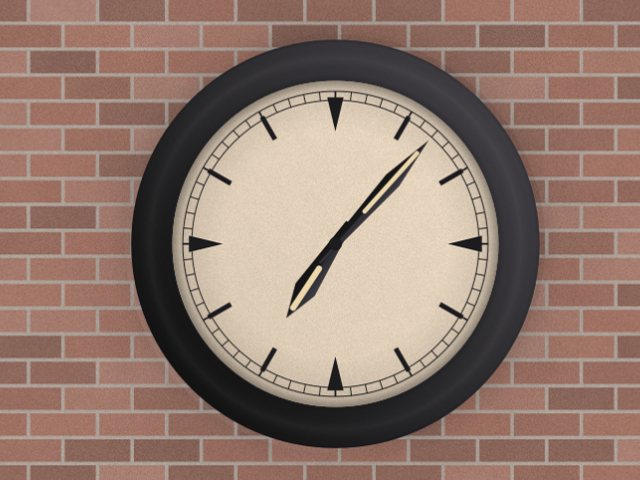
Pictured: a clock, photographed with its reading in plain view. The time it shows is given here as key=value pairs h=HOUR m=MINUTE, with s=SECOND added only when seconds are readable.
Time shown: h=7 m=7
